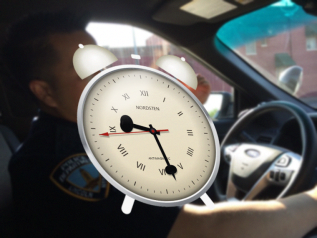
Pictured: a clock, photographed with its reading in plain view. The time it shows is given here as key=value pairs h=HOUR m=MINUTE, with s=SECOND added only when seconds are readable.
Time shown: h=9 m=27 s=44
